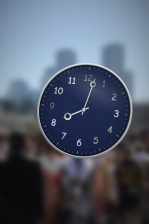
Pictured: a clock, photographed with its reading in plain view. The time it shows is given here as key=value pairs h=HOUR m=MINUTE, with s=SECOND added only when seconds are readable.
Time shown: h=8 m=2
